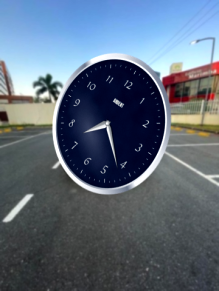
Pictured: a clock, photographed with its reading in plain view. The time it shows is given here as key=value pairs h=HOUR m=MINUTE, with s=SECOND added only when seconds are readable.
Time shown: h=7 m=22
